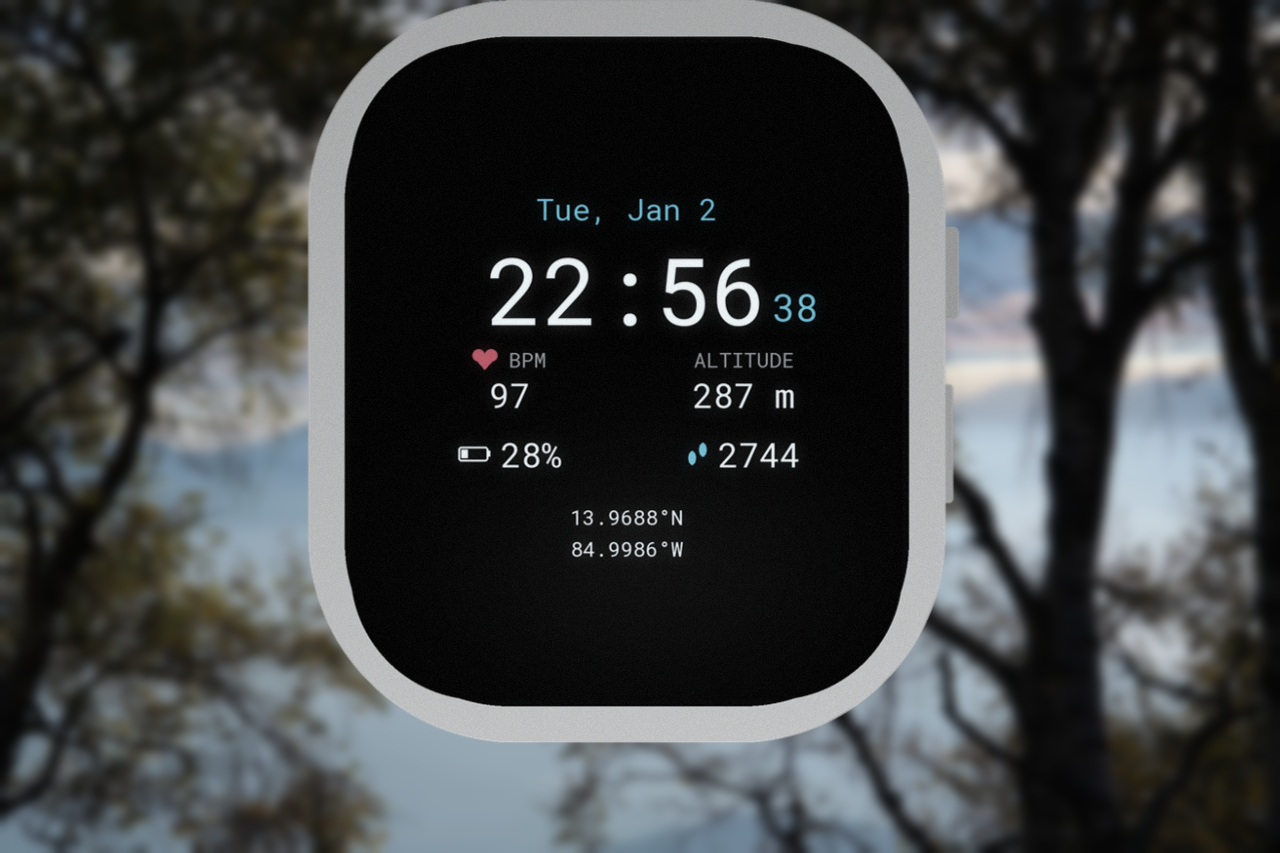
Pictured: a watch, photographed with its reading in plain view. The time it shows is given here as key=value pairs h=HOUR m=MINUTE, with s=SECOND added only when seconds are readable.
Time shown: h=22 m=56 s=38
